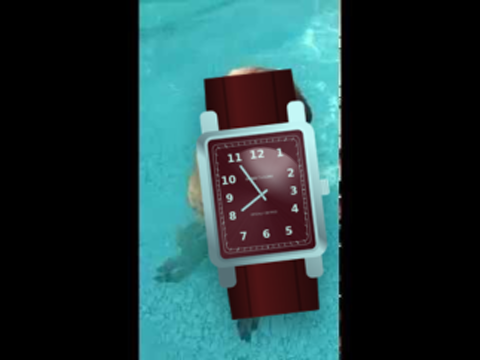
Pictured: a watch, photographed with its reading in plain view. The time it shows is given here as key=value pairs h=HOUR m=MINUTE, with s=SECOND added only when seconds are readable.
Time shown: h=7 m=55
